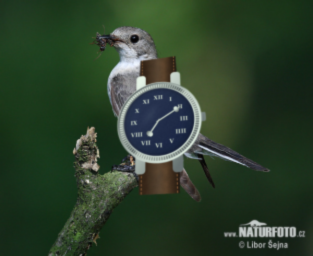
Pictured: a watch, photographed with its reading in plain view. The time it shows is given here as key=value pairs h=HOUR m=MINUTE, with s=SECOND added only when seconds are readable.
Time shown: h=7 m=10
